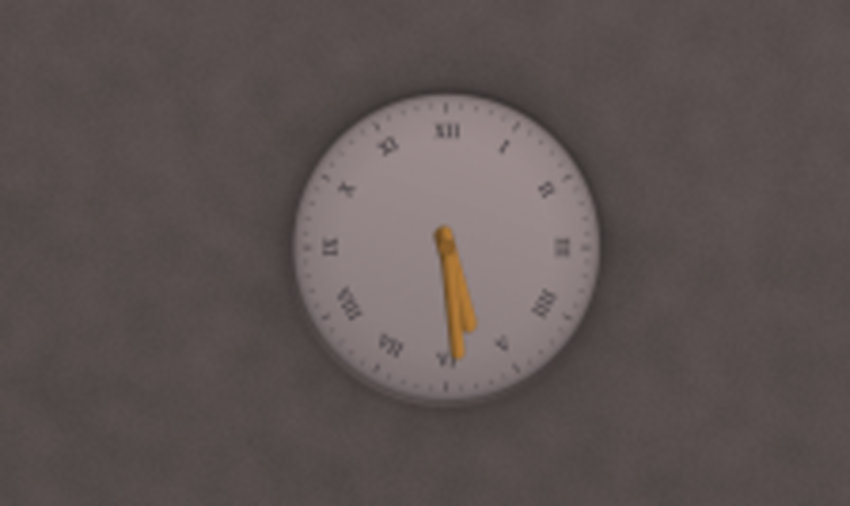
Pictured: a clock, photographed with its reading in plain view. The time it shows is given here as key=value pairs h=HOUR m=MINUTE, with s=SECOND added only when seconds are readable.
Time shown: h=5 m=29
